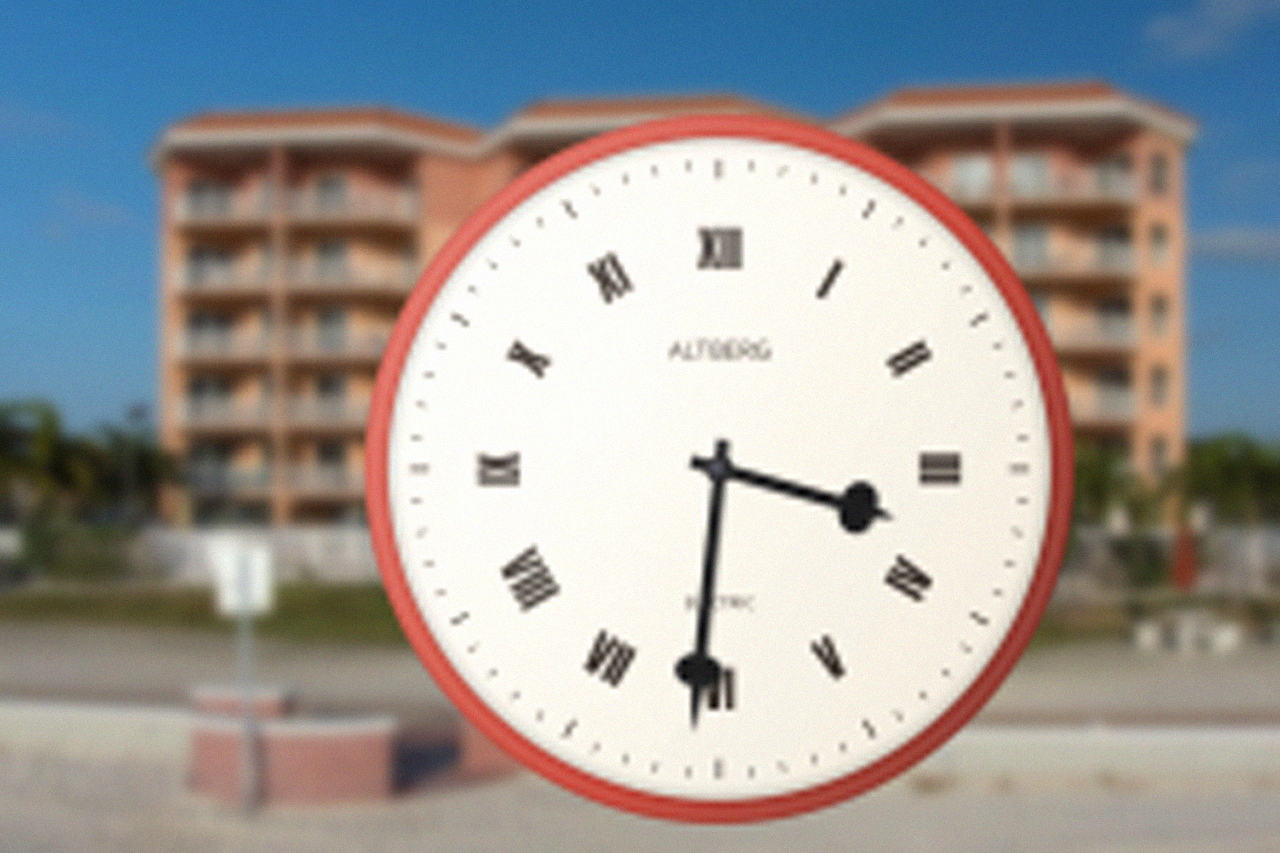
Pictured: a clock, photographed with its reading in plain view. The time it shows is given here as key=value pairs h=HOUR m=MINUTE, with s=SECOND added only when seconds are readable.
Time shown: h=3 m=31
